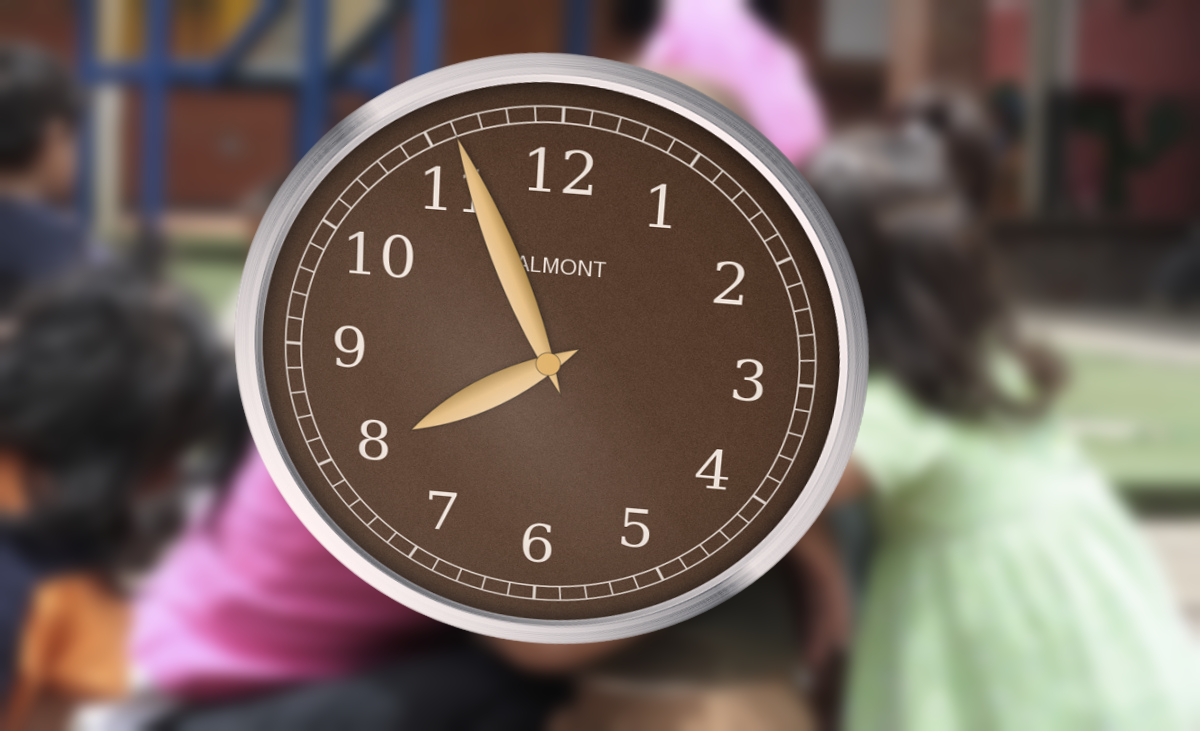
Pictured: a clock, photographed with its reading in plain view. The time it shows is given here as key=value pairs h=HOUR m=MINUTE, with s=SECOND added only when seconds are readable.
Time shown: h=7 m=56
